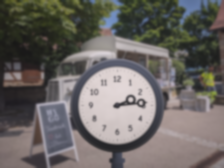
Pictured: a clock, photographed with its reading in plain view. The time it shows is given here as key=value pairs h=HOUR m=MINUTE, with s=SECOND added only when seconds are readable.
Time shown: h=2 m=14
